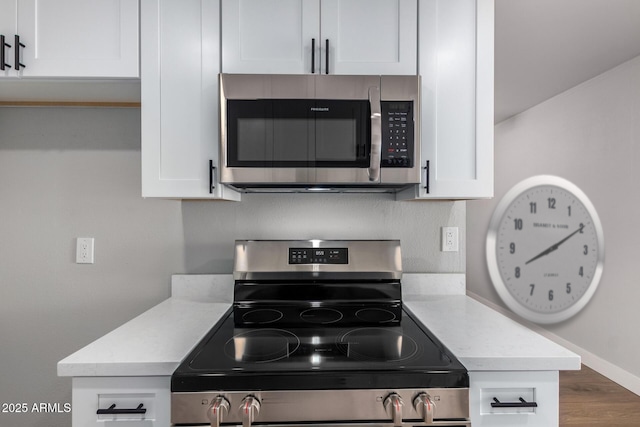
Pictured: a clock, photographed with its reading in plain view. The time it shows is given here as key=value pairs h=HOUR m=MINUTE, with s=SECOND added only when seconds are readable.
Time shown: h=8 m=10
